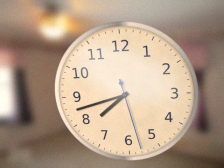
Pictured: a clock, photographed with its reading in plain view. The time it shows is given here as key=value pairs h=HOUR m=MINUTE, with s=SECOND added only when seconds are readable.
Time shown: h=7 m=42 s=28
